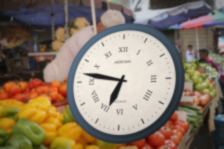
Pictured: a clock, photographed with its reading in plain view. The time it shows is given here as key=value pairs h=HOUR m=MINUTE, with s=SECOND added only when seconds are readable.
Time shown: h=6 m=47
